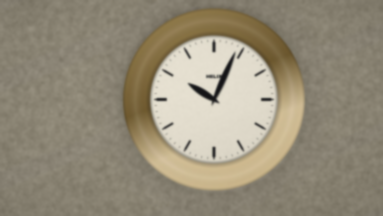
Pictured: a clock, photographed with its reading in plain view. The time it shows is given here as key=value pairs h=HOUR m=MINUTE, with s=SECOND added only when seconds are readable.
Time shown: h=10 m=4
